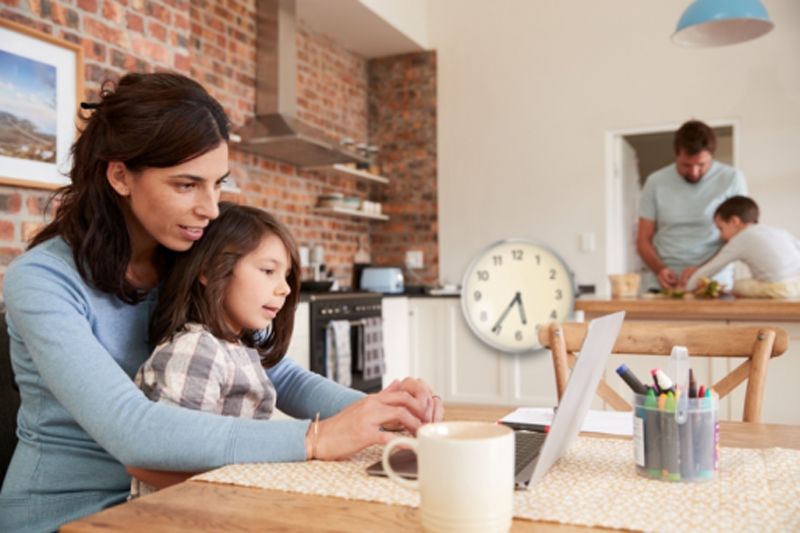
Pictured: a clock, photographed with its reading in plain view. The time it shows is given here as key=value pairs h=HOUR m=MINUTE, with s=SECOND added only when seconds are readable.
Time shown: h=5 m=36
